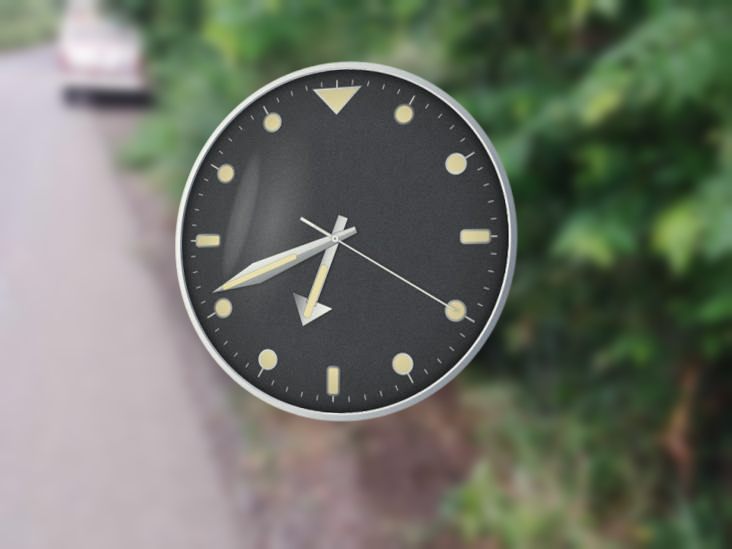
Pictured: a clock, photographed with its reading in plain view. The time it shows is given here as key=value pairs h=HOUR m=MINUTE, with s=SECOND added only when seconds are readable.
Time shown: h=6 m=41 s=20
